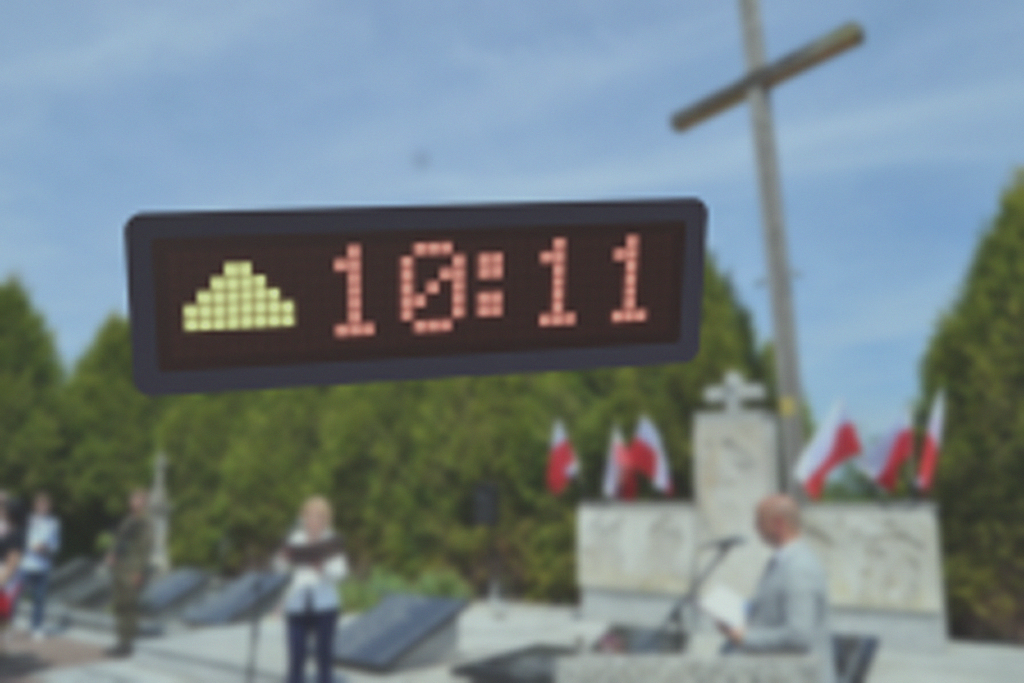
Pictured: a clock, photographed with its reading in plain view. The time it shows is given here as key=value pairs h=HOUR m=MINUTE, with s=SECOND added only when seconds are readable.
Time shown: h=10 m=11
